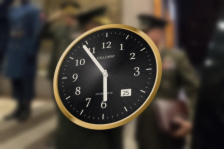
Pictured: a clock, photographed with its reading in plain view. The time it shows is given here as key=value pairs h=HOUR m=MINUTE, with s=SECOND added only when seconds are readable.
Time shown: h=5 m=54
